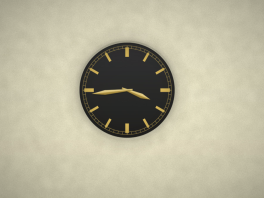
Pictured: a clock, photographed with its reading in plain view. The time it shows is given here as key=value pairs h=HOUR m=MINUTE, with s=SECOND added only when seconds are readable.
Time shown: h=3 m=44
